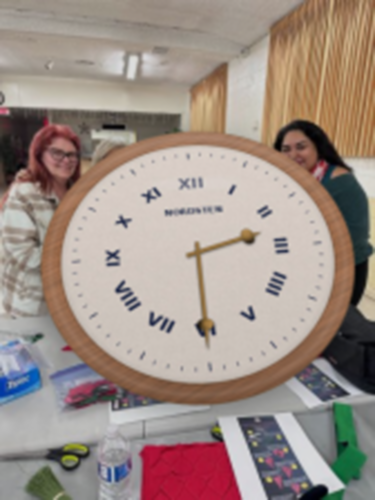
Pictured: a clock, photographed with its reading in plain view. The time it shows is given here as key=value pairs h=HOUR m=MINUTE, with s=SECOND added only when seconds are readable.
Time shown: h=2 m=30
